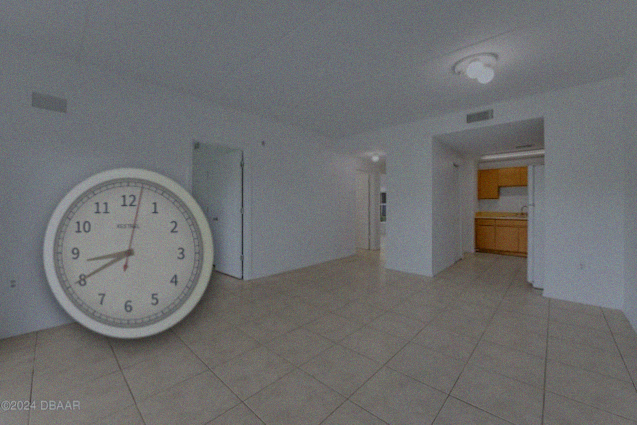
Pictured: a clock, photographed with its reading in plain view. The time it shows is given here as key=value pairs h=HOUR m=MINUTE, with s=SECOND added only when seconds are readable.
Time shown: h=8 m=40 s=2
